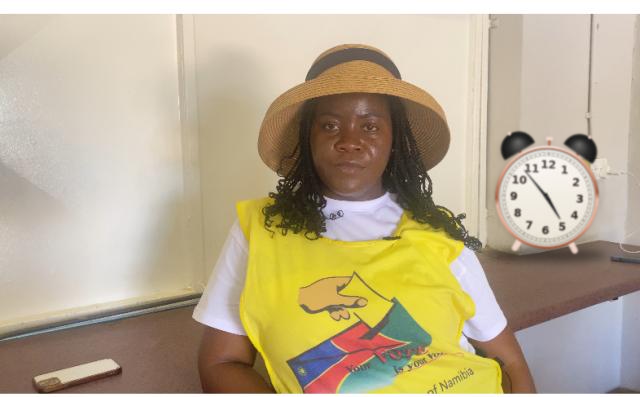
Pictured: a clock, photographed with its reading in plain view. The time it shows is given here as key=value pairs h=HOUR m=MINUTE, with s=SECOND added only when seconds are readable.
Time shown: h=4 m=53
